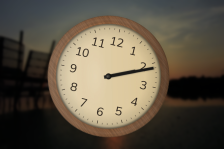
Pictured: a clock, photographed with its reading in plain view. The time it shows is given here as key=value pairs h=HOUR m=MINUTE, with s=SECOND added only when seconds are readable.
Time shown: h=2 m=11
